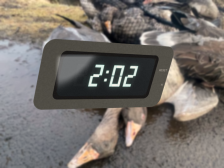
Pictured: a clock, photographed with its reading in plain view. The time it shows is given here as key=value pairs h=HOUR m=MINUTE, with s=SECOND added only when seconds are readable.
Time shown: h=2 m=2
